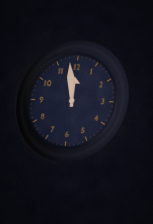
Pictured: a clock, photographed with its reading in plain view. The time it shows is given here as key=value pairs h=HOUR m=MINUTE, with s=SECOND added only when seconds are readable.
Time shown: h=11 m=58
